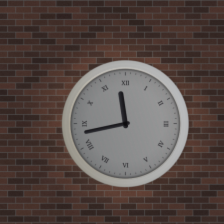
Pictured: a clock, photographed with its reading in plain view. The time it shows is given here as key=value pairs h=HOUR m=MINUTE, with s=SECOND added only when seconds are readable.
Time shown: h=11 m=43
